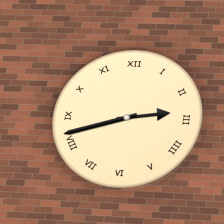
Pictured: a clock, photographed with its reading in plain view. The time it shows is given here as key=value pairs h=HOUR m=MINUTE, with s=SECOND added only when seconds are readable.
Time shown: h=2 m=42
